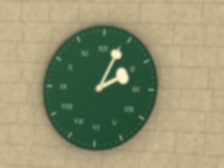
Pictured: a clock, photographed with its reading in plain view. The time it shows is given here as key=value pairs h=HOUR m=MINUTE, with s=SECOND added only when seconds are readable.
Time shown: h=2 m=4
